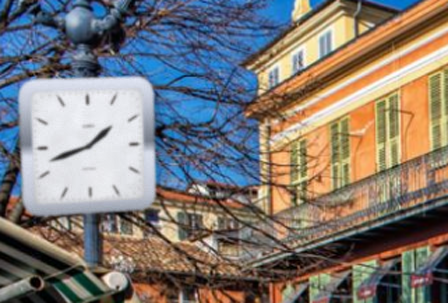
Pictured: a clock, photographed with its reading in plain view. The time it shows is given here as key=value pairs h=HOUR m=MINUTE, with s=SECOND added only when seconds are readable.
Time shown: h=1 m=42
